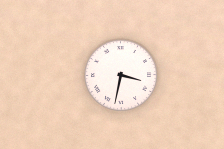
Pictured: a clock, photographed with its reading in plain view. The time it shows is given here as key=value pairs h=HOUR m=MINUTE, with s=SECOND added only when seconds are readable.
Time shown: h=3 m=32
